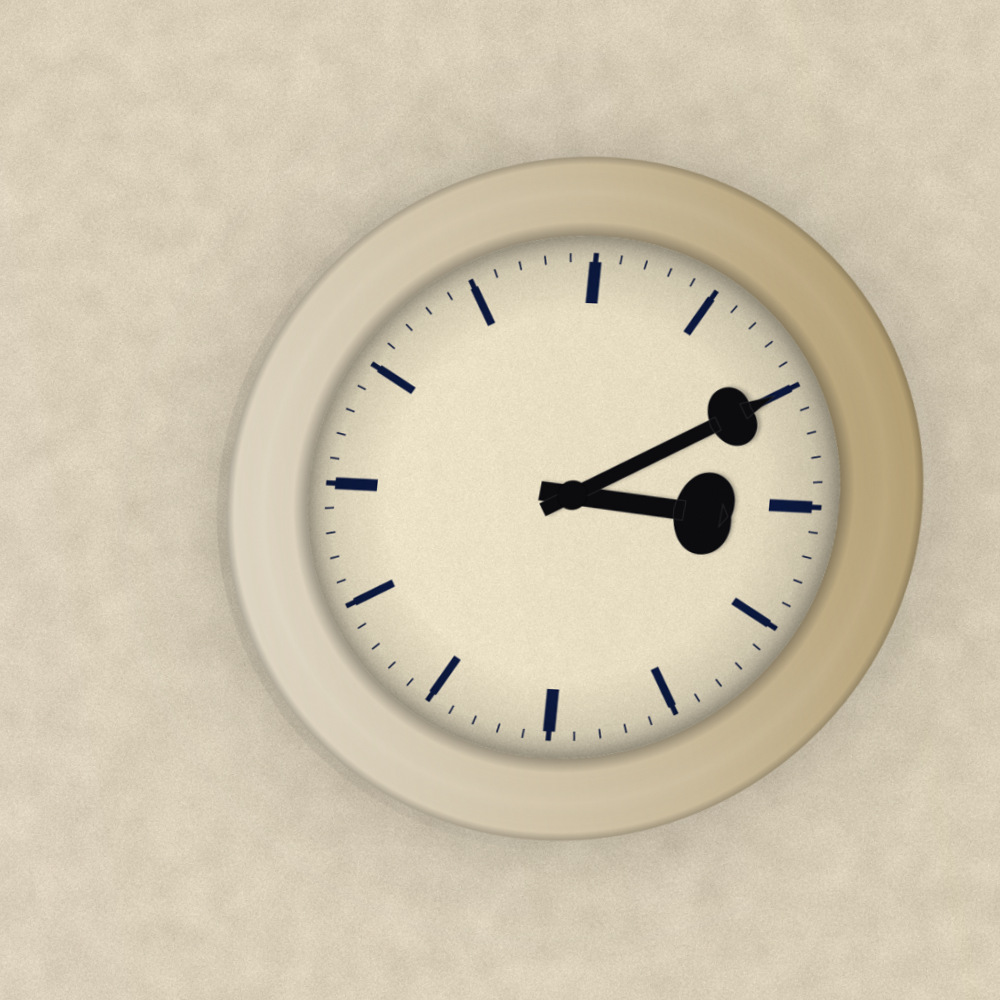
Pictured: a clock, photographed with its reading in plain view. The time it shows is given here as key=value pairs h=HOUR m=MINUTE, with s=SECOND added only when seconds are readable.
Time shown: h=3 m=10
